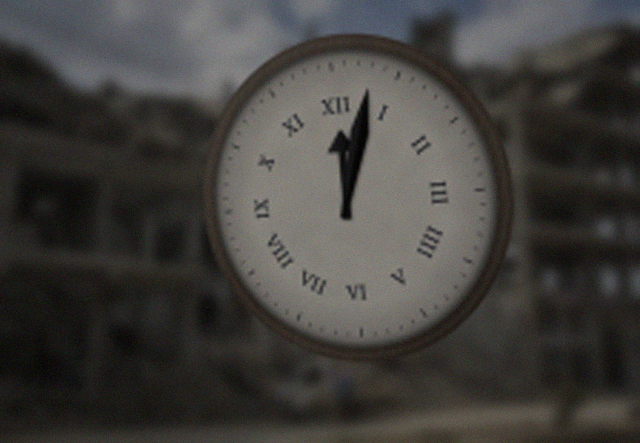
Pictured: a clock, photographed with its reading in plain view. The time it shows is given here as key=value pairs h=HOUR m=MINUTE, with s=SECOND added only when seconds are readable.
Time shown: h=12 m=3
